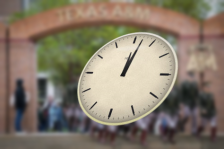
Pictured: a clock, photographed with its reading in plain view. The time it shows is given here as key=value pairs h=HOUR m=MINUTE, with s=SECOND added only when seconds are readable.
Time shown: h=12 m=2
